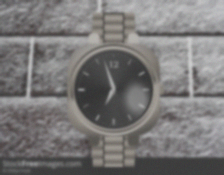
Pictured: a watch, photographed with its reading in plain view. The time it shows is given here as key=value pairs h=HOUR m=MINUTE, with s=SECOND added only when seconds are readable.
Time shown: h=6 m=57
